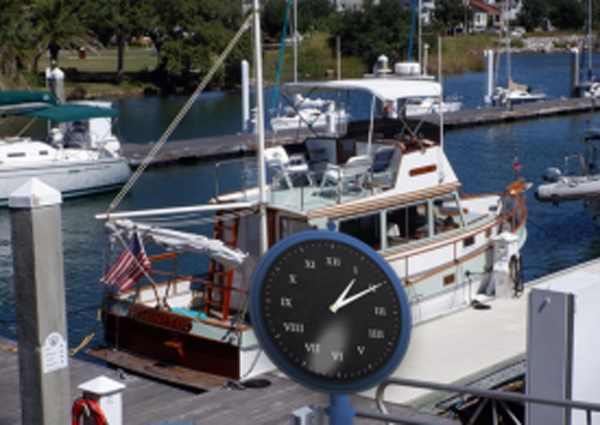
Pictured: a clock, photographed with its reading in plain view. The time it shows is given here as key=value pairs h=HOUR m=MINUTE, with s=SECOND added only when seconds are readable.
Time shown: h=1 m=10
